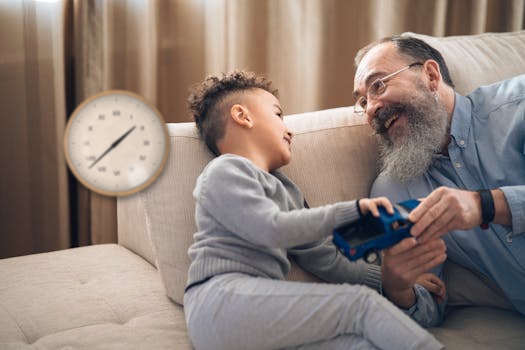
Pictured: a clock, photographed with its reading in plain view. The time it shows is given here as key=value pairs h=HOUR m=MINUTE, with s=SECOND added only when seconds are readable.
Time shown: h=1 m=38
